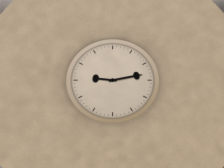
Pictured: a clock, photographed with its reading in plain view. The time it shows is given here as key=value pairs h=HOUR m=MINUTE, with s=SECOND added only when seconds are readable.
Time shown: h=9 m=13
